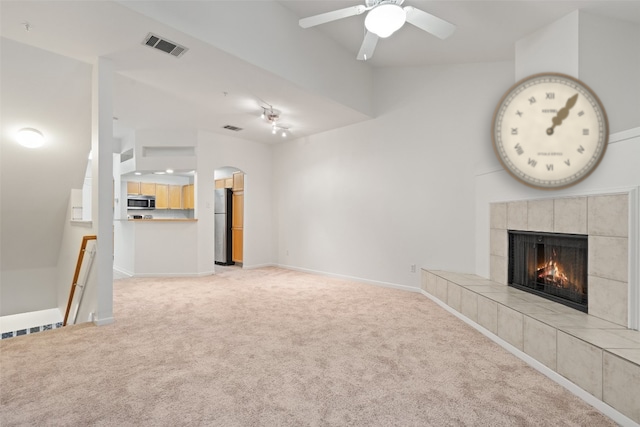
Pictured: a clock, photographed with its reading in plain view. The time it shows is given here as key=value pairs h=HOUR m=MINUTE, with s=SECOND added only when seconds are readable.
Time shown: h=1 m=6
